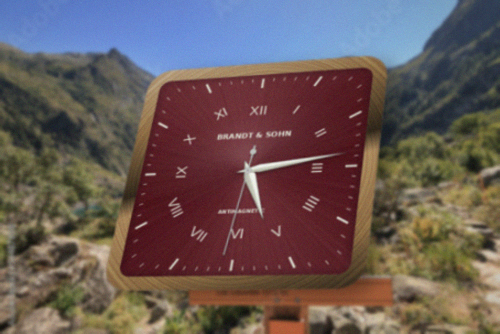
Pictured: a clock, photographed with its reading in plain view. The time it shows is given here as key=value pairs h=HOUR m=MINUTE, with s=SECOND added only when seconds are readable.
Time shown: h=5 m=13 s=31
